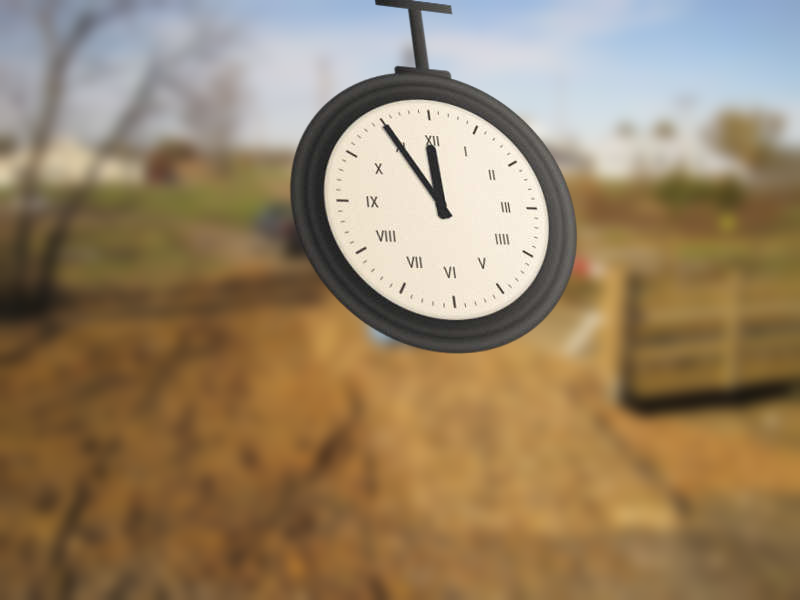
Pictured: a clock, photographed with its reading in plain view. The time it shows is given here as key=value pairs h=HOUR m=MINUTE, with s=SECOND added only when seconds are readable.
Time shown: h=11 m=55
